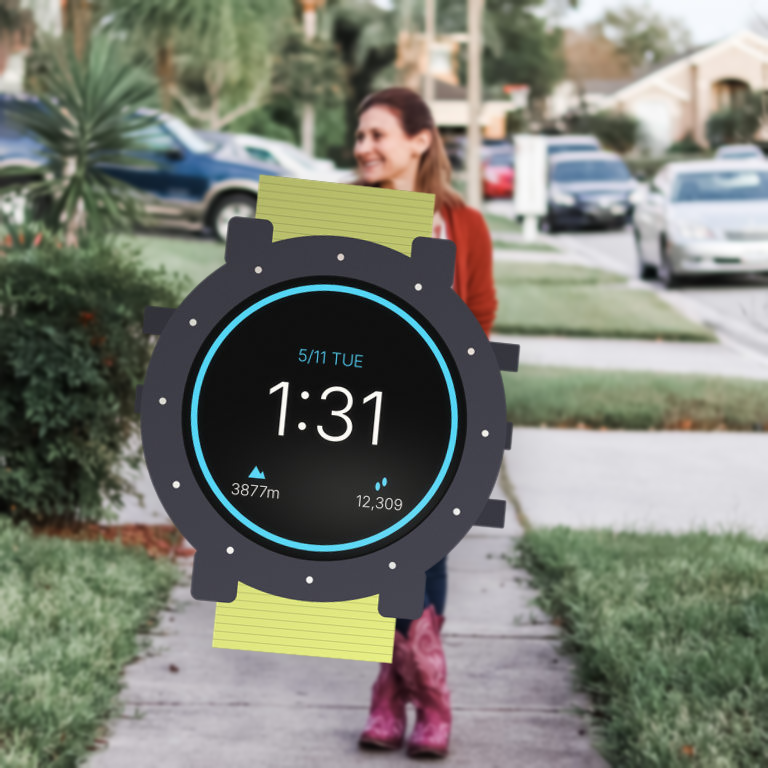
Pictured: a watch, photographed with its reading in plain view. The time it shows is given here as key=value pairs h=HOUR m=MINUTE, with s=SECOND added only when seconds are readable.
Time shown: h=1 m=31
